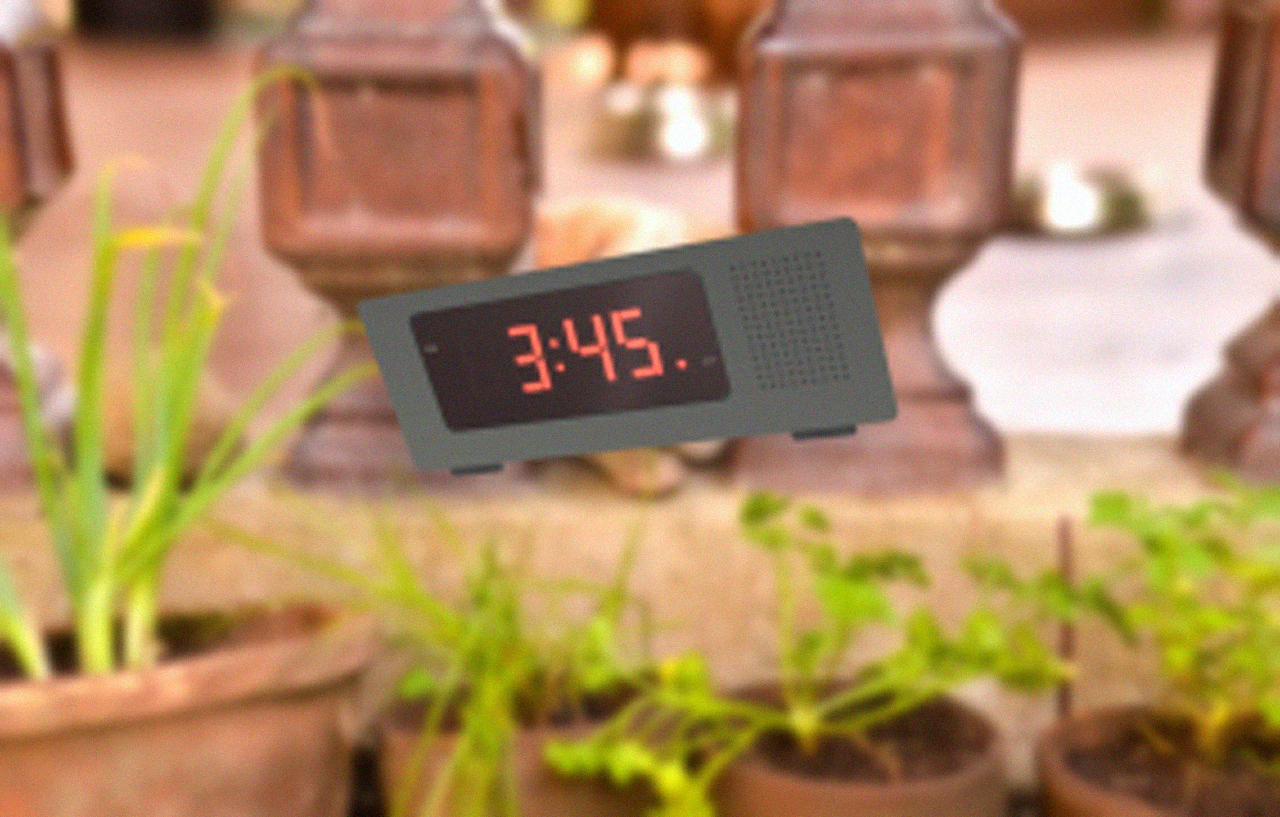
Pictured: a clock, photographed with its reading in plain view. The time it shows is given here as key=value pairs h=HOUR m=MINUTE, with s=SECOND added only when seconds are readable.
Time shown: h=3 m=45
